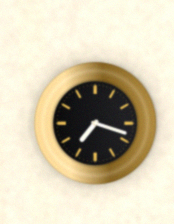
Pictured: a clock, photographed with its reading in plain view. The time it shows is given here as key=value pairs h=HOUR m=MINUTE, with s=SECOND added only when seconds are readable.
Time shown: h=7 m=18
